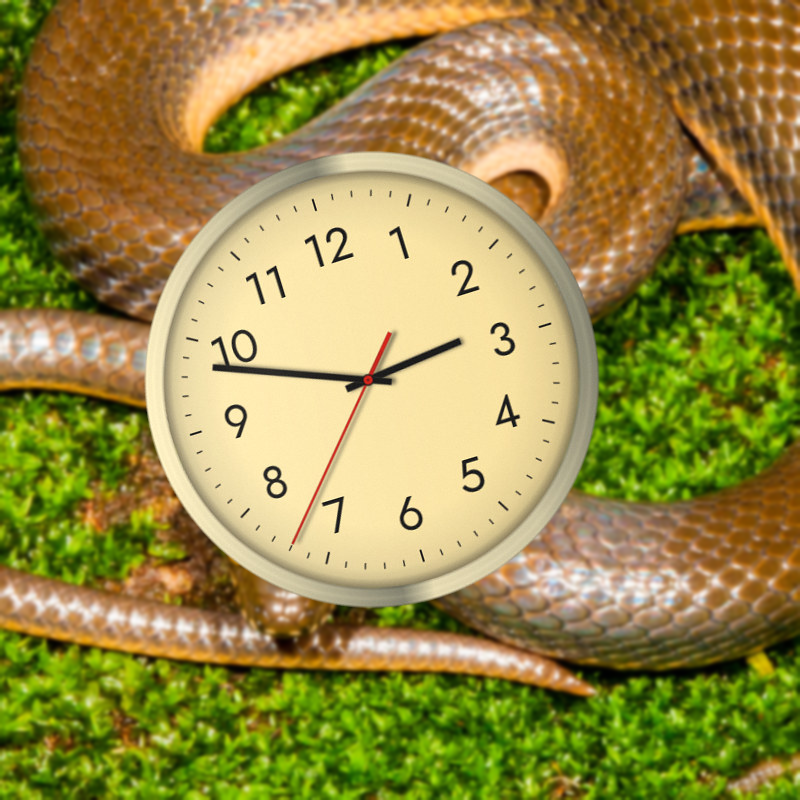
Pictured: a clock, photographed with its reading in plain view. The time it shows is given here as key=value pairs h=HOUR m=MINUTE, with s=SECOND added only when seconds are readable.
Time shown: h=2 m=48 s=37
